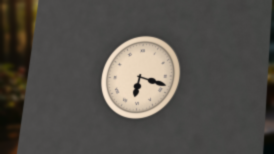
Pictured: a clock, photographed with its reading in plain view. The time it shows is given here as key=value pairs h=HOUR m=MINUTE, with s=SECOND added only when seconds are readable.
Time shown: h=6 m=18
